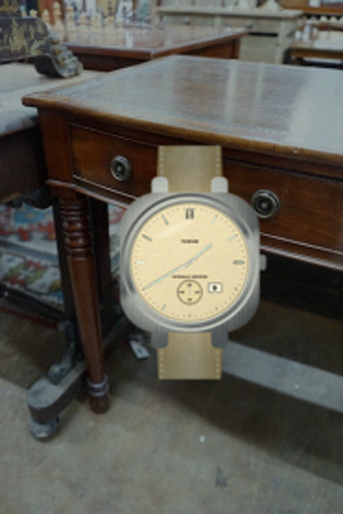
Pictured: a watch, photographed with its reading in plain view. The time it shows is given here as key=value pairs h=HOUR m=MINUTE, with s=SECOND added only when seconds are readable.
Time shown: h=1 m=40
